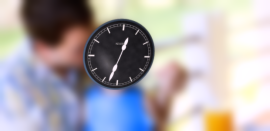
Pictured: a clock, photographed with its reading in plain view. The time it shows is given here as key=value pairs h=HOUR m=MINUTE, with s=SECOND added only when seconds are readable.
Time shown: h=12 m=33
